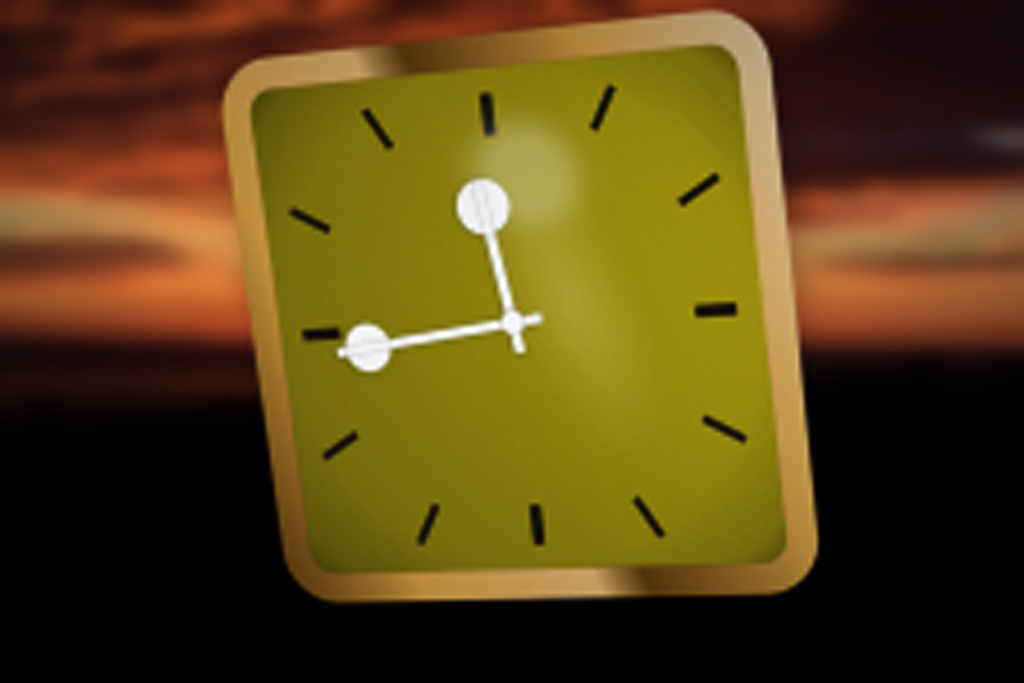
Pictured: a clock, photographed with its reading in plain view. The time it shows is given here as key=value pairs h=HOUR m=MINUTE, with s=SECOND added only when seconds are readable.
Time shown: h=11 m=44
